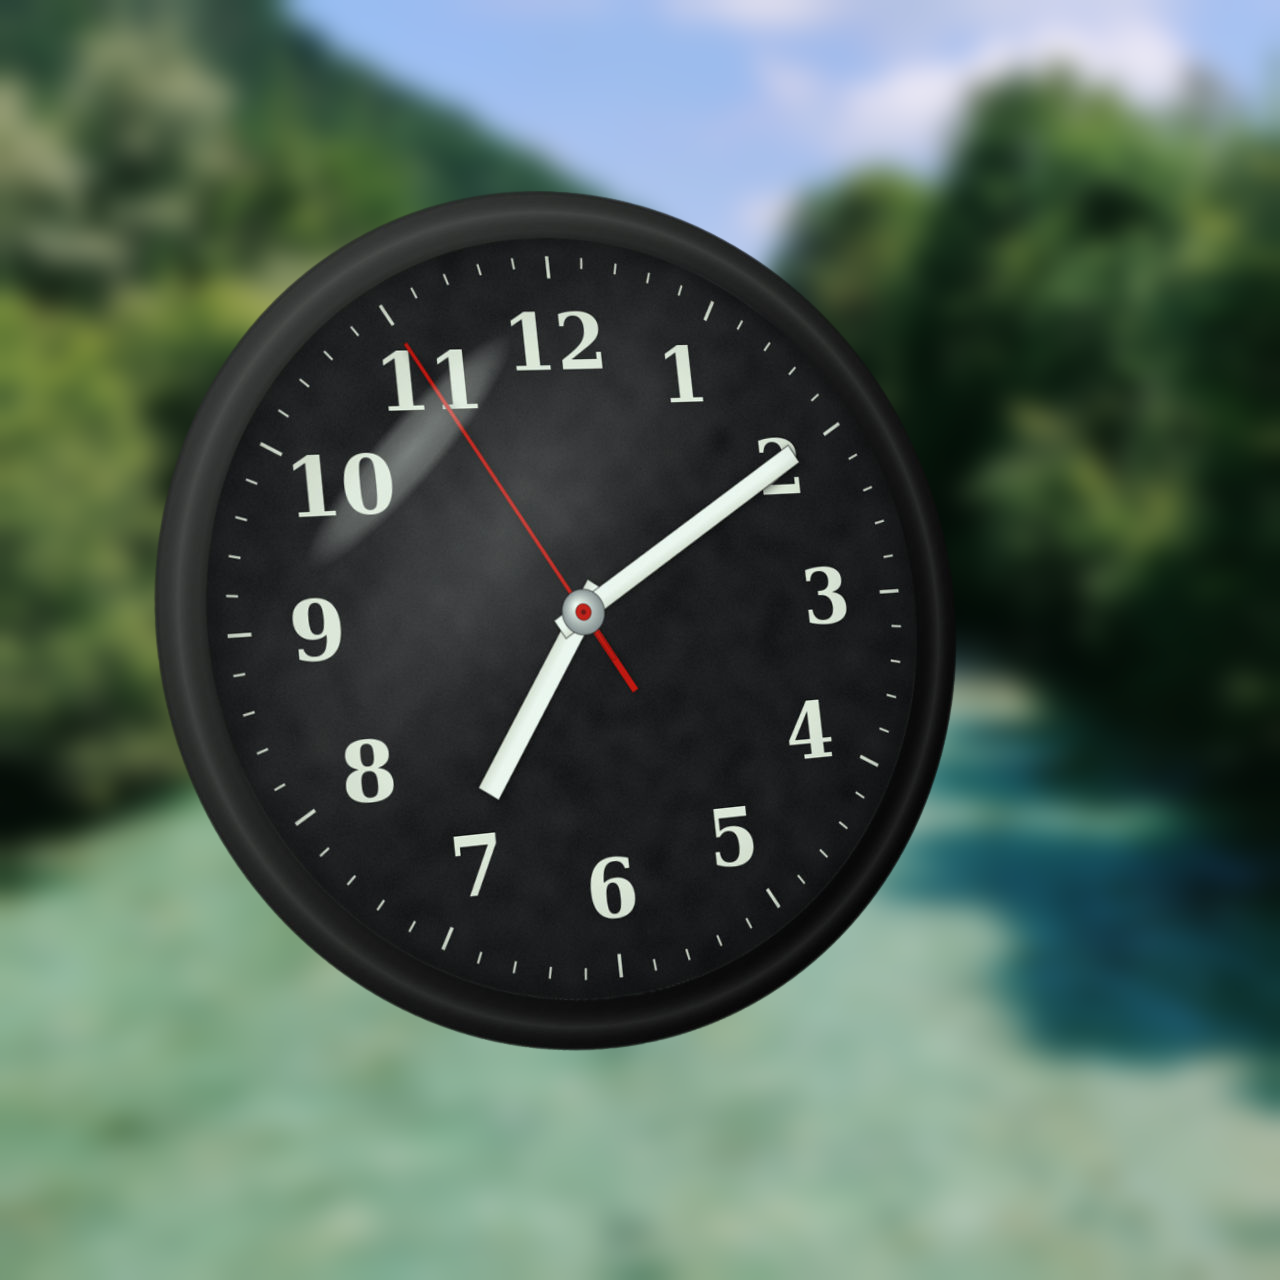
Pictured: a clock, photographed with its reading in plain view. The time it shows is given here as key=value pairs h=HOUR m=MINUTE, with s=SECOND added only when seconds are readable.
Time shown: h=7 m=9 s=55
